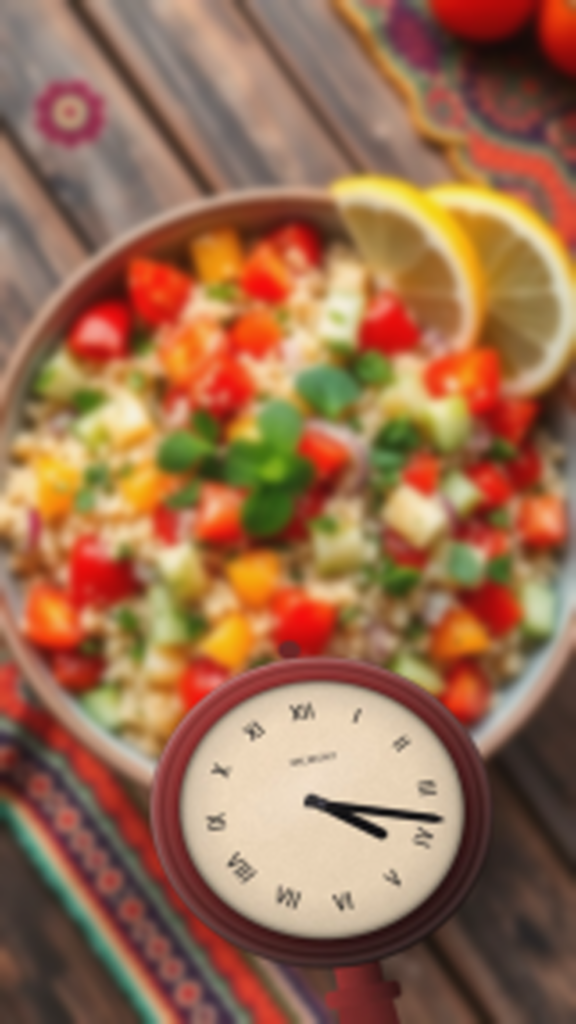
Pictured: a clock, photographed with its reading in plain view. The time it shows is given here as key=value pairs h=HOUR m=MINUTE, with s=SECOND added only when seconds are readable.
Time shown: h=4 m=18
